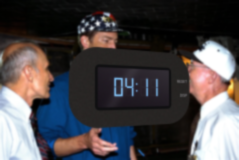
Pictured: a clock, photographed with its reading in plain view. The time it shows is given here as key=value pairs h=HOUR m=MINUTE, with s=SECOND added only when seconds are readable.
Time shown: h=4 m=11
